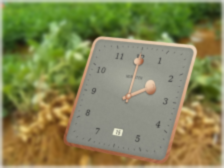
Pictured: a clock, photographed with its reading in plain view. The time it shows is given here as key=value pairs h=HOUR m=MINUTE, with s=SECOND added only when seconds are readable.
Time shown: h=2 m=0
